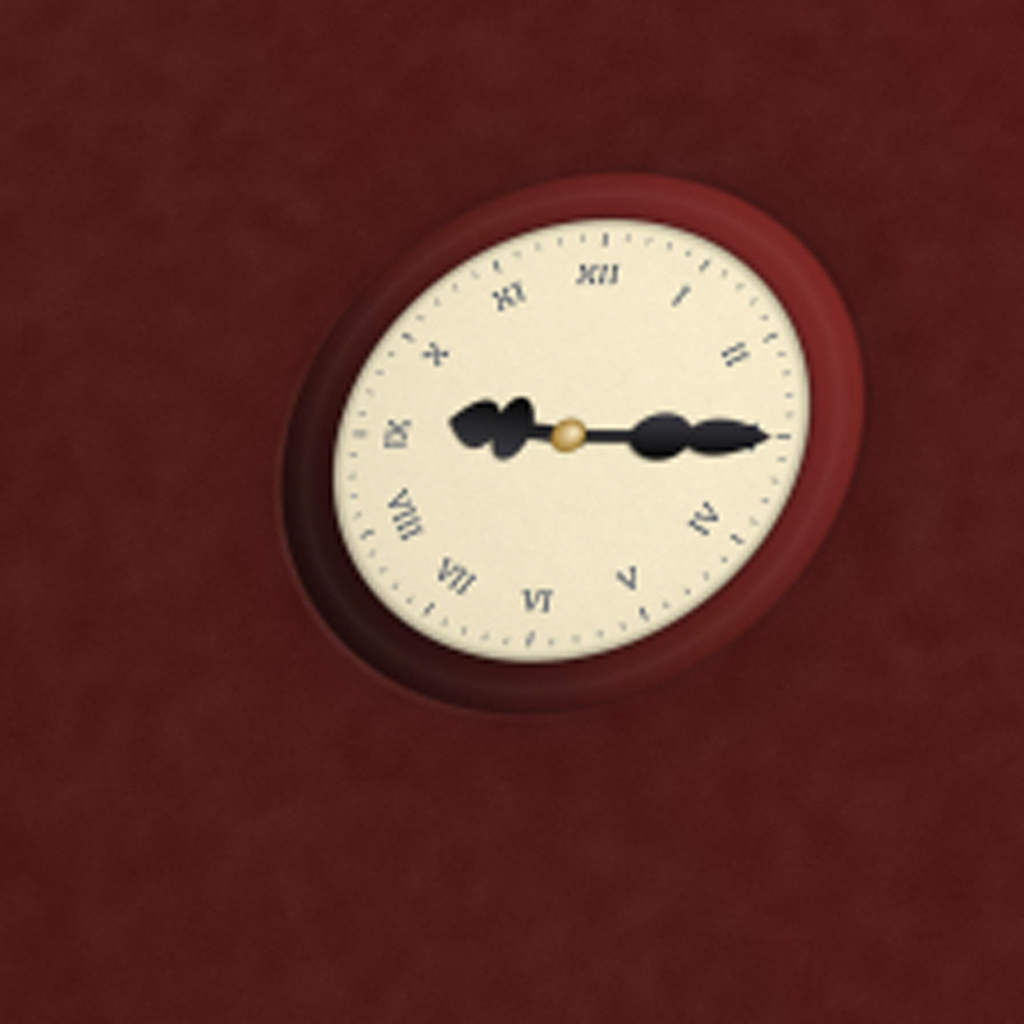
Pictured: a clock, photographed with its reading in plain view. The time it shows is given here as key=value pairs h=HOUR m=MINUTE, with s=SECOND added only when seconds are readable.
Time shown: h=9 m=15
